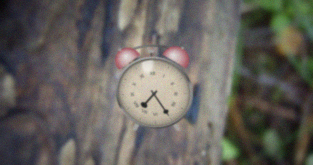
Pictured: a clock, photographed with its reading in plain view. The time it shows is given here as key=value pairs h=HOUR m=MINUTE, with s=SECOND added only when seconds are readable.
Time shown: h=7 m=25
